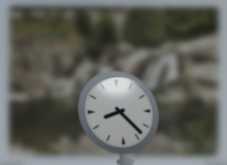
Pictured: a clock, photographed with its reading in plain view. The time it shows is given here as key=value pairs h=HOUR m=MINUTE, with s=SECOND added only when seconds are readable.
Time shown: h=8 m=23
